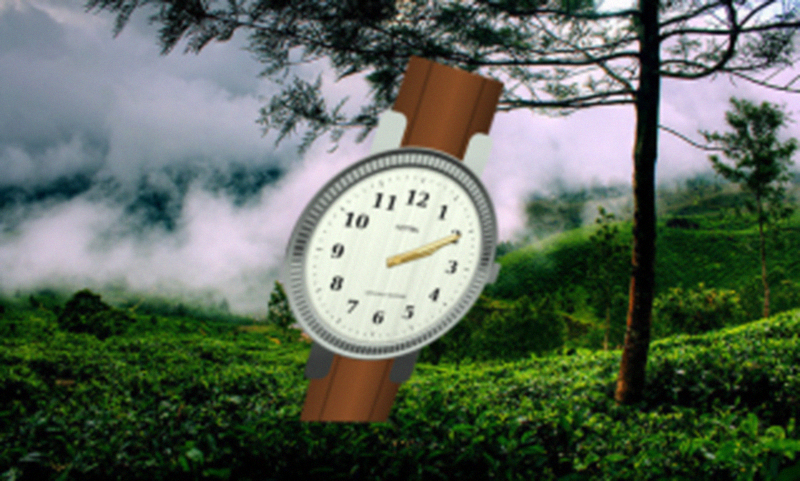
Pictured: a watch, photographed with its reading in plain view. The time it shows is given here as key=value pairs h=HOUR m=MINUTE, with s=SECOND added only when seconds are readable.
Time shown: h=2 m=10
